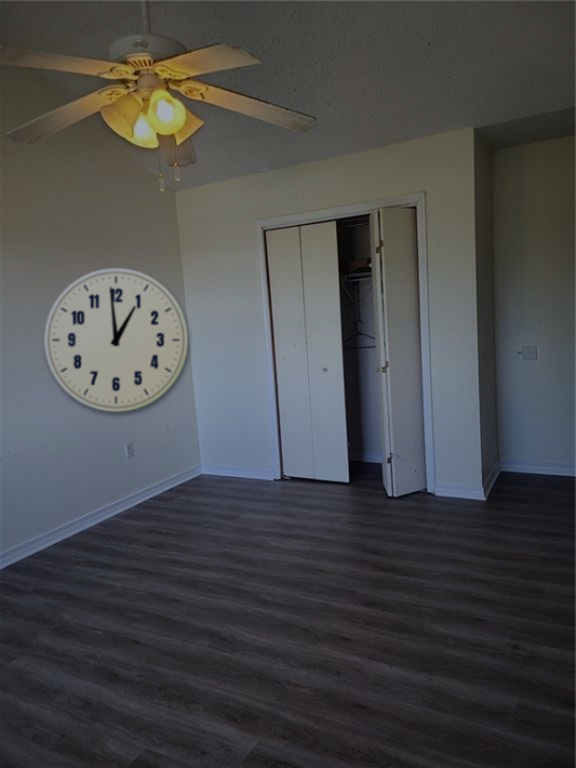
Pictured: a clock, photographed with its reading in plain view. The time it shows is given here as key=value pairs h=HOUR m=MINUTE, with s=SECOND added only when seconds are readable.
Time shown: h=12 m=59
